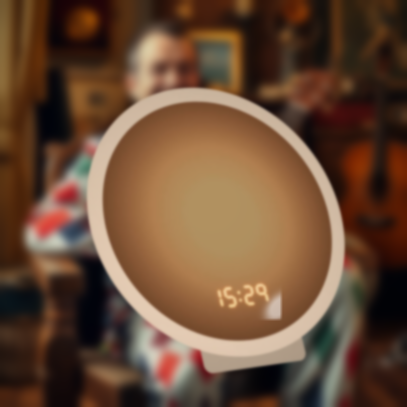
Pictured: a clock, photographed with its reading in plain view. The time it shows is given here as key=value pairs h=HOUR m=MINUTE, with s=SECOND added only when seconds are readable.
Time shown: h=15 m=29
